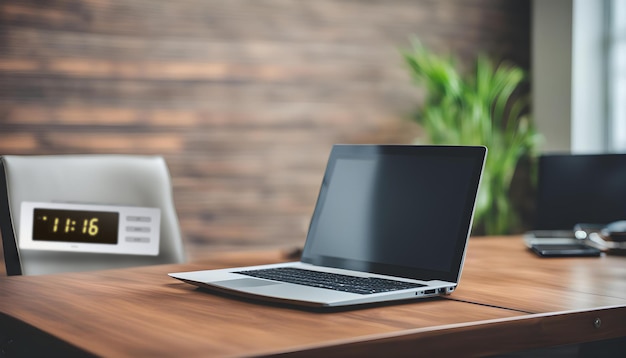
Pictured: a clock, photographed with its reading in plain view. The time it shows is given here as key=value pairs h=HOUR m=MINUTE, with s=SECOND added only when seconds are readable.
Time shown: h=11 m=16
